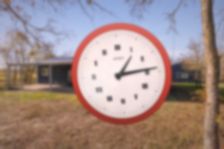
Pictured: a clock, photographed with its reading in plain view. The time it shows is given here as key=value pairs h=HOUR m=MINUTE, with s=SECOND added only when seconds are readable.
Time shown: h=1 m=14
